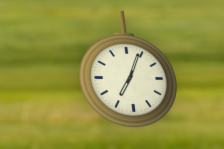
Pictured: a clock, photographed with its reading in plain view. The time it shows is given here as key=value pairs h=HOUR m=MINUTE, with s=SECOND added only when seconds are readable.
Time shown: h=7 m=4
